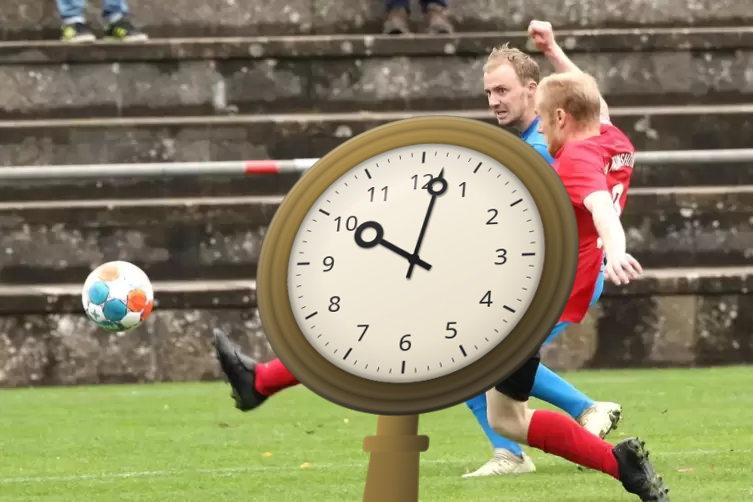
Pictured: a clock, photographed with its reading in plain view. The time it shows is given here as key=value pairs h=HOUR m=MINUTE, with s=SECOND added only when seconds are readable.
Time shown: h=10 m=2
